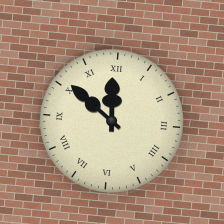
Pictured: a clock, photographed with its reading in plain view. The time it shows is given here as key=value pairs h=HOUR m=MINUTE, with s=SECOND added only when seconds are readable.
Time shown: h=11 m=51
